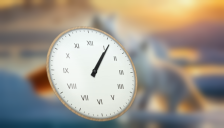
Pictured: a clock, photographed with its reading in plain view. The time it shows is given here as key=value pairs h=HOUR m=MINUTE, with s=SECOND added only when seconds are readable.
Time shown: h=1 m=6
